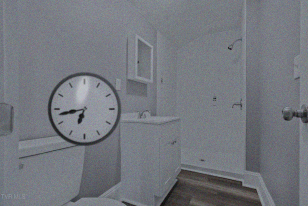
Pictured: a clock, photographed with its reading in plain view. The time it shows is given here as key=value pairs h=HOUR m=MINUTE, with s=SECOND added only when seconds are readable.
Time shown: h=6 m=43
